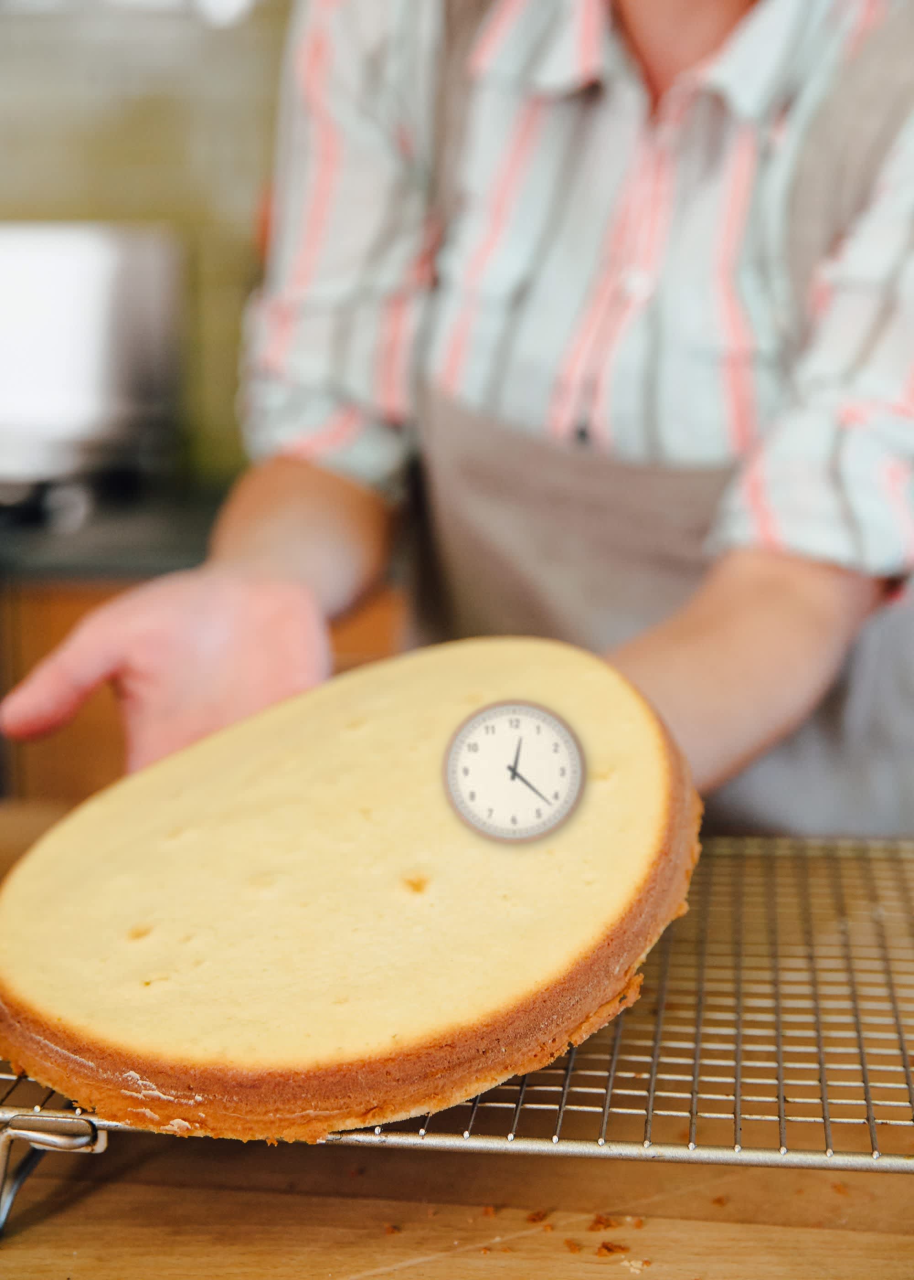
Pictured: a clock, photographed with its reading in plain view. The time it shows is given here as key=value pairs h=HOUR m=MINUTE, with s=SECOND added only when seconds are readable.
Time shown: h=12 m=22
